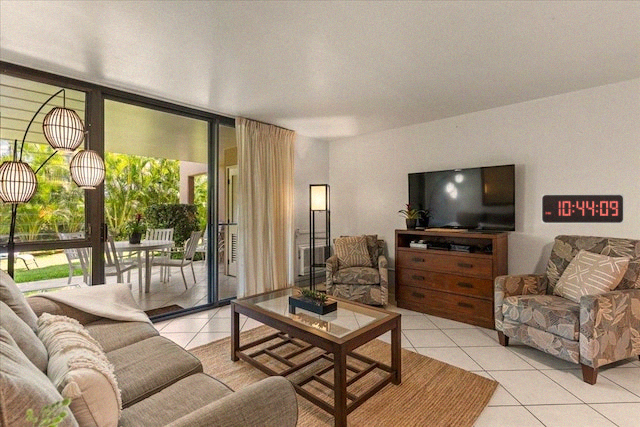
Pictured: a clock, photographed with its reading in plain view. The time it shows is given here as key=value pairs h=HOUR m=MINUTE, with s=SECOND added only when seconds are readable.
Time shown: h=10 m=44 s=9
